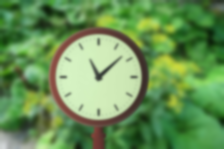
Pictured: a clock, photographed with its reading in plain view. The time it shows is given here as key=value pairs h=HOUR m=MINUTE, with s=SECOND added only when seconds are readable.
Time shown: h=11 m=8
